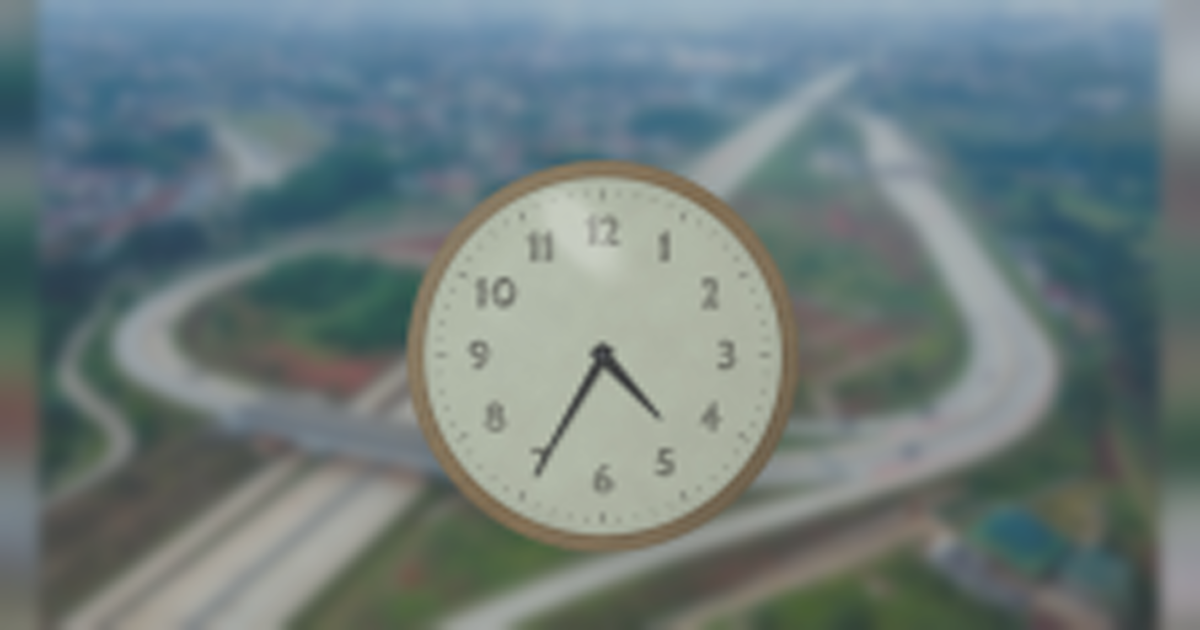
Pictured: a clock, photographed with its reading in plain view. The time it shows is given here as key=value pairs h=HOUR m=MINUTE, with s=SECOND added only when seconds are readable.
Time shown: h=4 m=35
